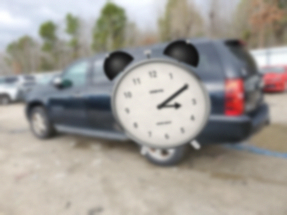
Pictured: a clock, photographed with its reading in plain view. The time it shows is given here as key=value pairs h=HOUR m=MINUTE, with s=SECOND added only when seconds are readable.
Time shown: h=3 m=10
